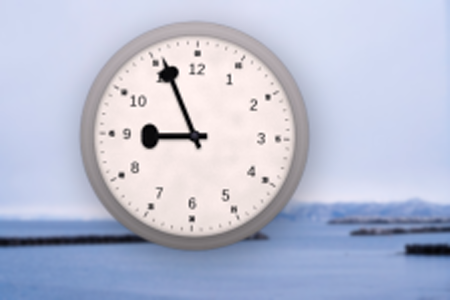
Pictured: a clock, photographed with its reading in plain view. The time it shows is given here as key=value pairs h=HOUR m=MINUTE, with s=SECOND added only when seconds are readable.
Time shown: h=8 m=56
